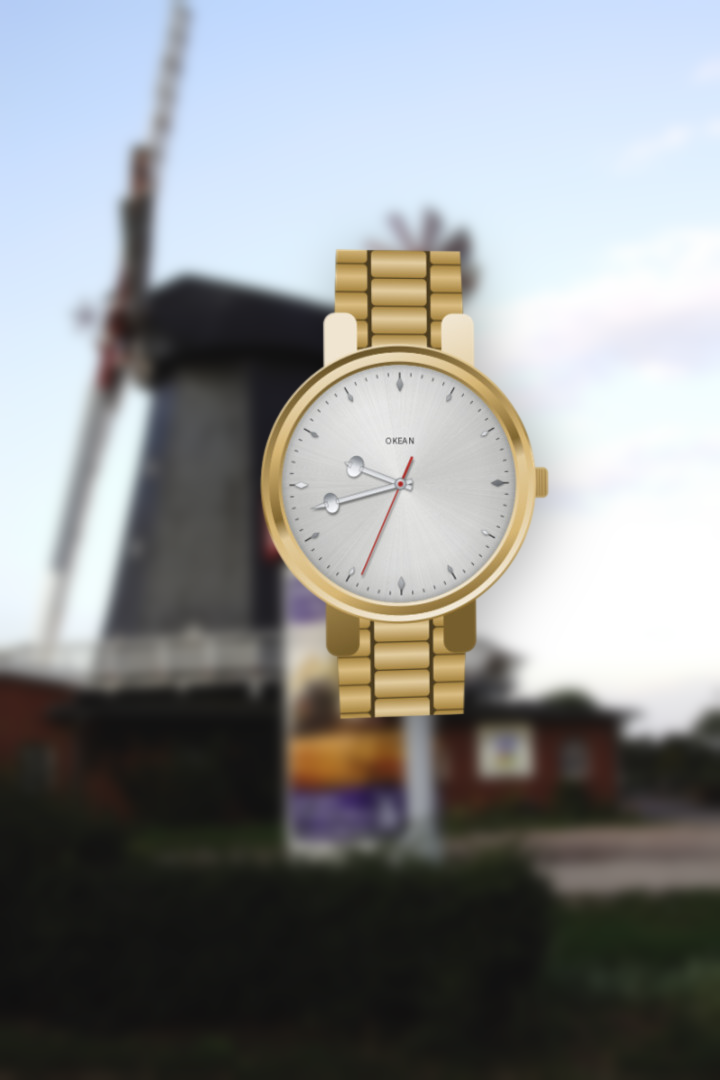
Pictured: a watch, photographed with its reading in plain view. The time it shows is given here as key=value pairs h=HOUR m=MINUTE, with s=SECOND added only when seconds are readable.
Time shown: h=9 m=42 s=34
